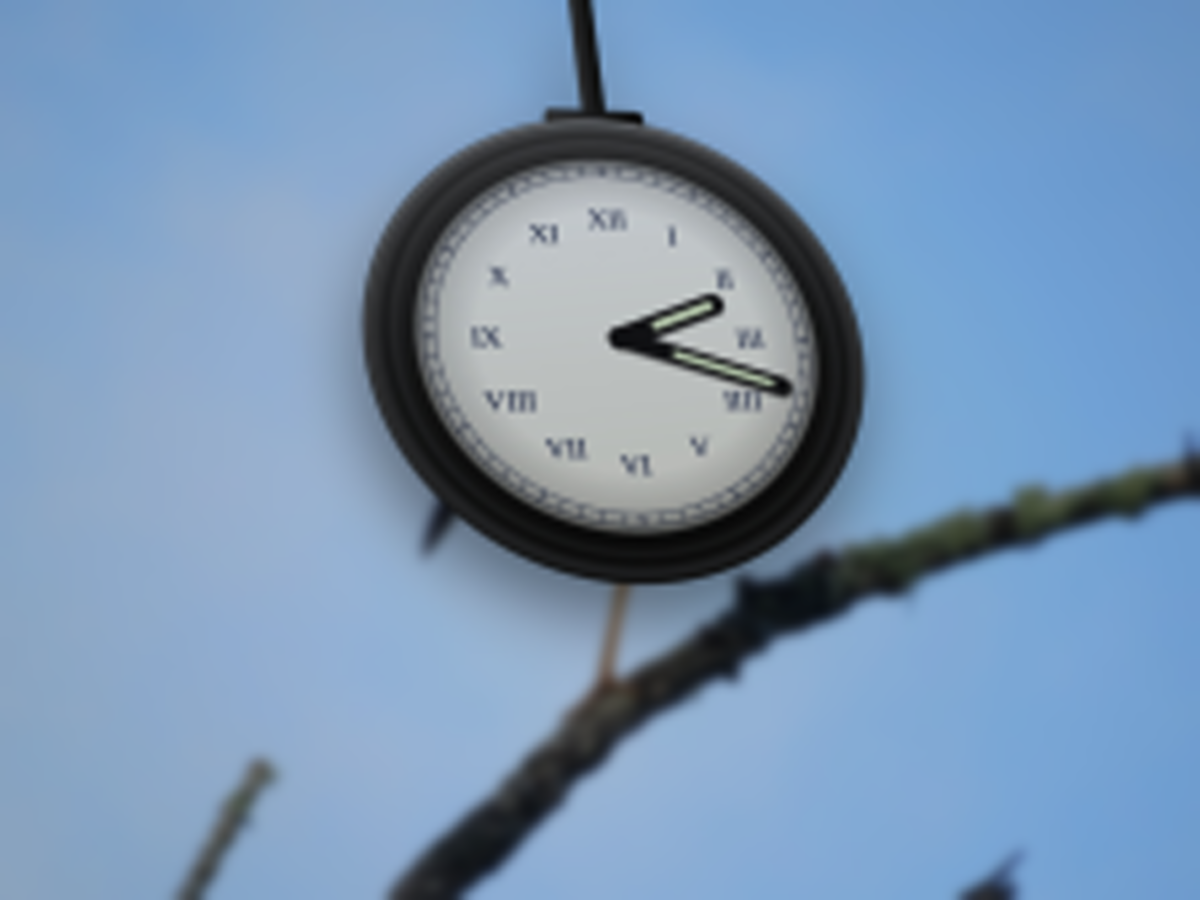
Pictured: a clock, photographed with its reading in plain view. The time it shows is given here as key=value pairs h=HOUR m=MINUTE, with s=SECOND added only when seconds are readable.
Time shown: h=2 m=18
